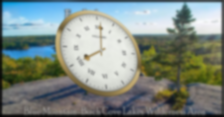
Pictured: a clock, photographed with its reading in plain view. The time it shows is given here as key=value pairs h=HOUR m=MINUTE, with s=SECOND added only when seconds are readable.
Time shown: h=8 m=1
